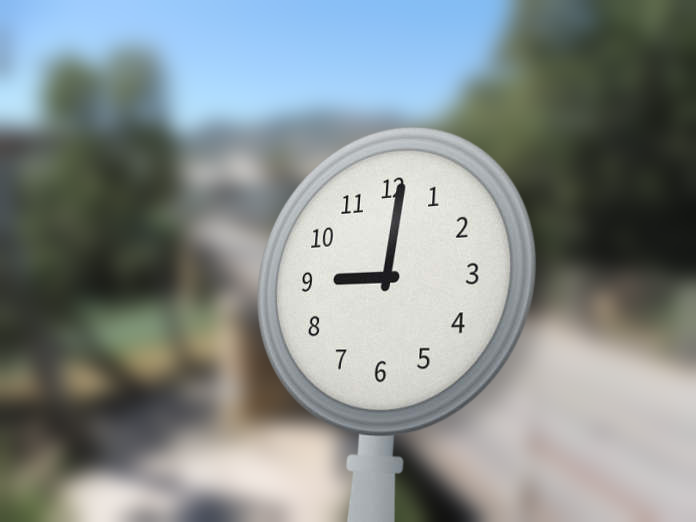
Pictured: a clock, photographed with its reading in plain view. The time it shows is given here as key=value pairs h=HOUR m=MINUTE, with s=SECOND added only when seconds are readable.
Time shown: h=9 m=1
